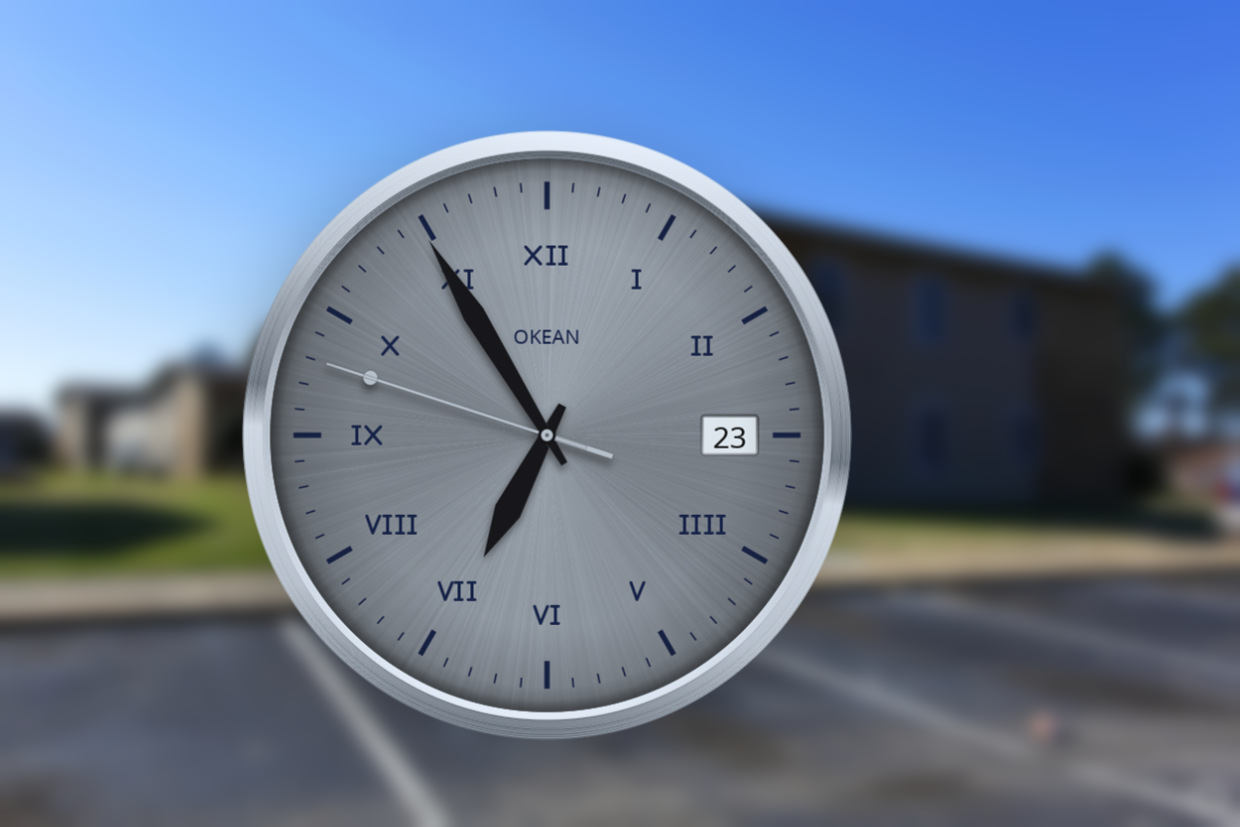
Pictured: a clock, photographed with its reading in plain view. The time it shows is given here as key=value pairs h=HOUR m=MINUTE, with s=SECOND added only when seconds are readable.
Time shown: h=6 m=54 s=48
